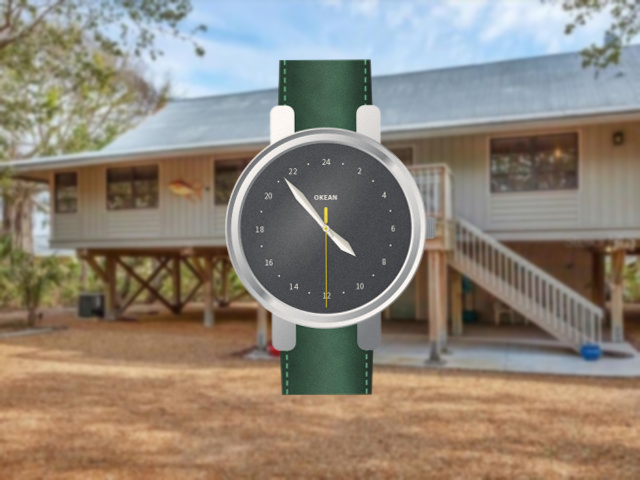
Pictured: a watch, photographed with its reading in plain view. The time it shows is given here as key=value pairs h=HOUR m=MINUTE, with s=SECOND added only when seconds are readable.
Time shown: h=8 m=53 s=30
